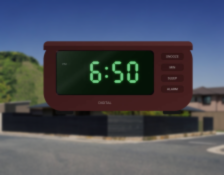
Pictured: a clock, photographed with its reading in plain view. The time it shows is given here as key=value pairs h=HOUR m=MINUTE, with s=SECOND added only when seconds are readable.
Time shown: h=6 m=50
